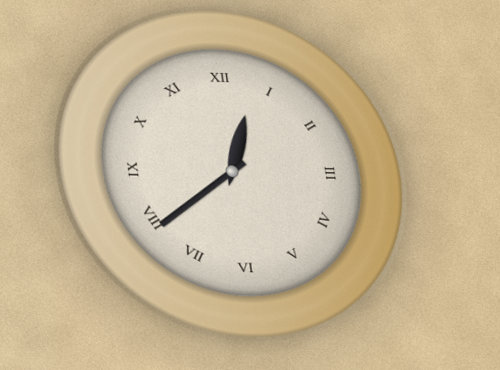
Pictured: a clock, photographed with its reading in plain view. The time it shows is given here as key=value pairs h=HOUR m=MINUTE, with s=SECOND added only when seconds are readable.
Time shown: h=12 m=39
